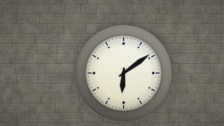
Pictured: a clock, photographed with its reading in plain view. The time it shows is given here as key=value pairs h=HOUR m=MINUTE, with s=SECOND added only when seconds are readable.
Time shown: h=6 m=9
